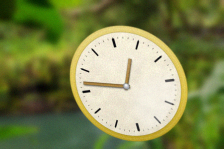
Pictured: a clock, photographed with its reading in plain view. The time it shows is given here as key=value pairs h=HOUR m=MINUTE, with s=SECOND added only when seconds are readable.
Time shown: h=12 m=47
